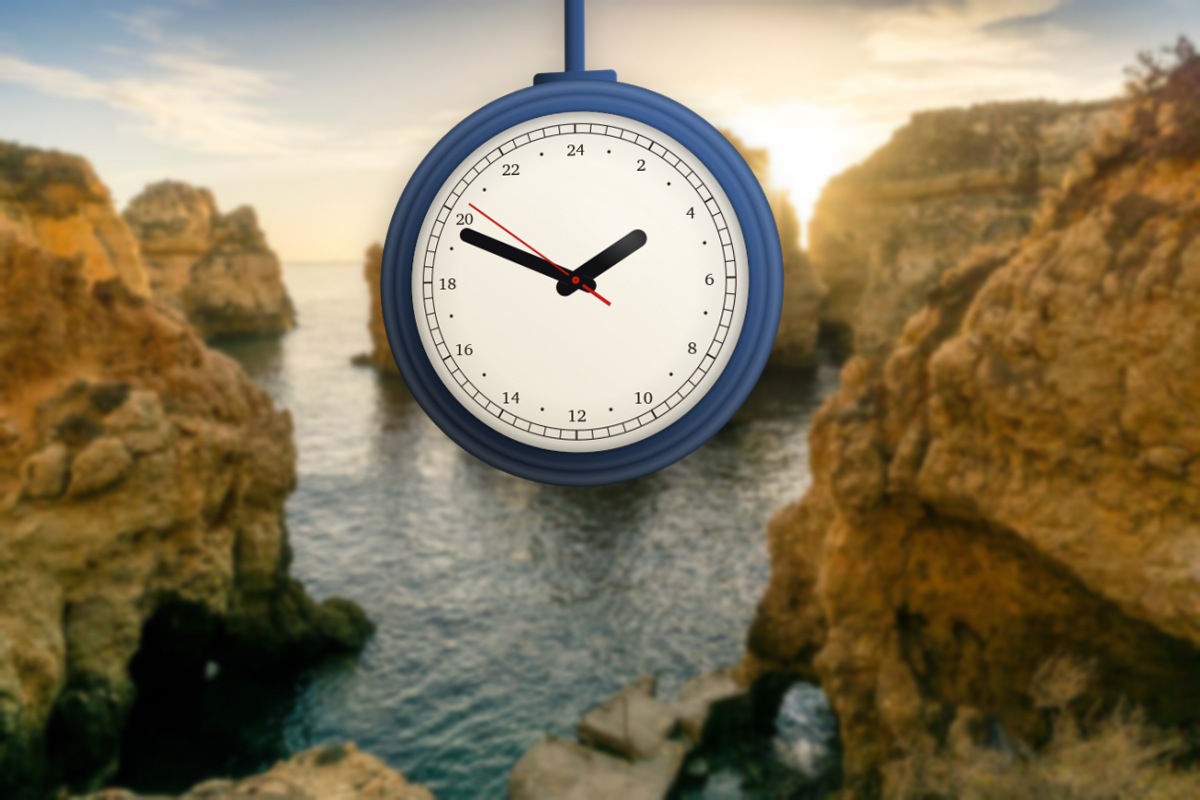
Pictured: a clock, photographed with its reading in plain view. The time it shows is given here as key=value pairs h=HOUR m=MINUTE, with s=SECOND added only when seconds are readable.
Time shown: h=3 m=48 s=51
